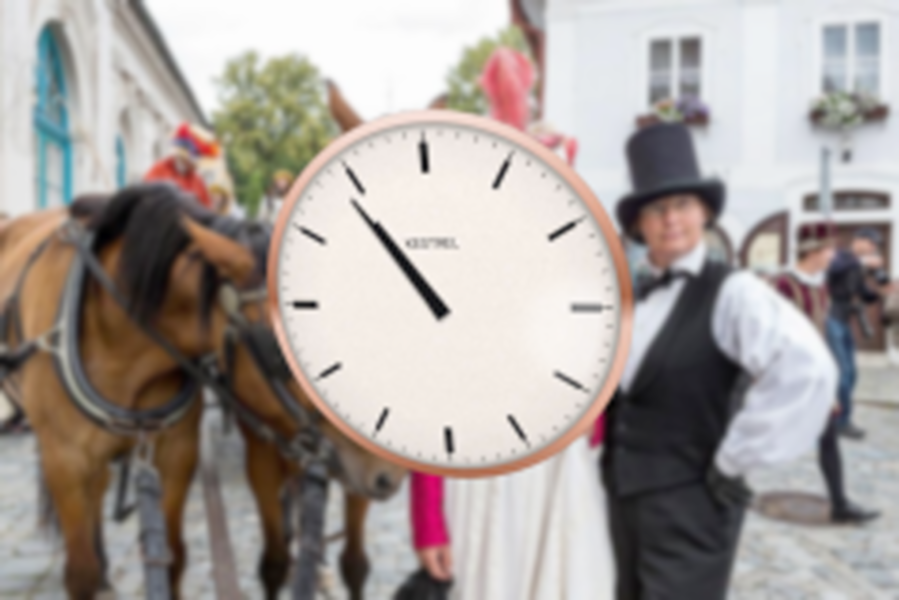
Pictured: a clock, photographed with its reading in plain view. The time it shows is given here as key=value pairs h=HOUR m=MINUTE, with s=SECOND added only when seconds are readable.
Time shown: h=10 m=54
